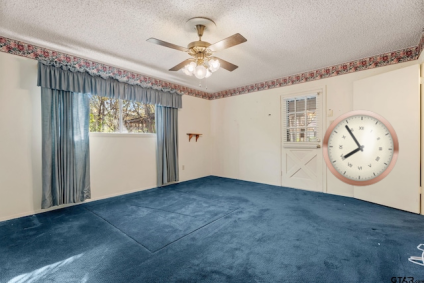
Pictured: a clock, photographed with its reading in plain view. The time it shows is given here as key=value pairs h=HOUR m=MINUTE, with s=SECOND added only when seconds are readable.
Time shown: h=7 m=54
